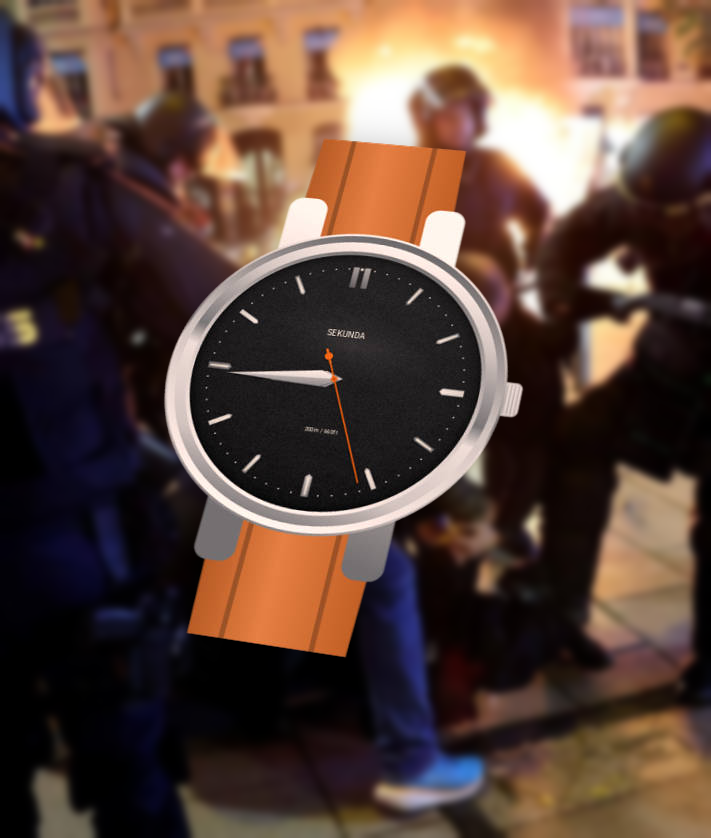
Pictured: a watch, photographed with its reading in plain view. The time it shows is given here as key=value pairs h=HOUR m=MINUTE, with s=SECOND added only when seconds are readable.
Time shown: h=8 m=44 s=26
